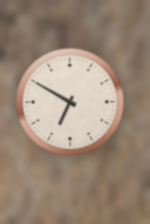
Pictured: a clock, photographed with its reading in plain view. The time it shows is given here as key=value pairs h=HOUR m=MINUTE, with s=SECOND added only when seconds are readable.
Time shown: h=6 m=50
